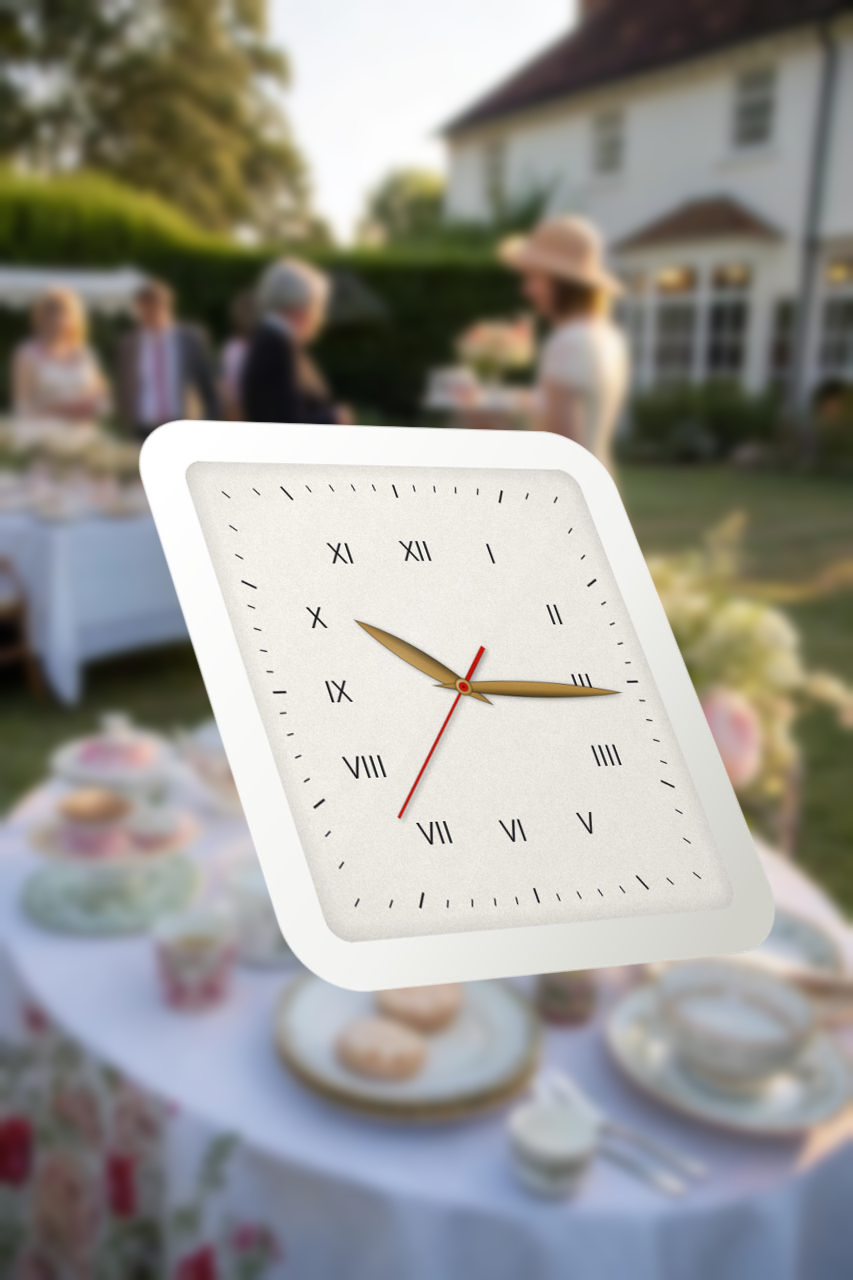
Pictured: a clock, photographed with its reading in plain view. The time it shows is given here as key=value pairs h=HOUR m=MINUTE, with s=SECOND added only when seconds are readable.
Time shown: h=10 m=15 s=37
